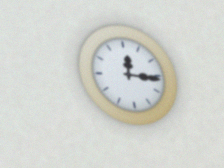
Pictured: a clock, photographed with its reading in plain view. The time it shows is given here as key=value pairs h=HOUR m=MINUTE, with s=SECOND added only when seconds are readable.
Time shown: h=12 m=16
